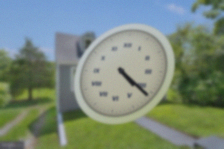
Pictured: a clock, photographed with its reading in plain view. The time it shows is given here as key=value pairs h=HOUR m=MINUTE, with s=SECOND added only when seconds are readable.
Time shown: h=4 m=21
